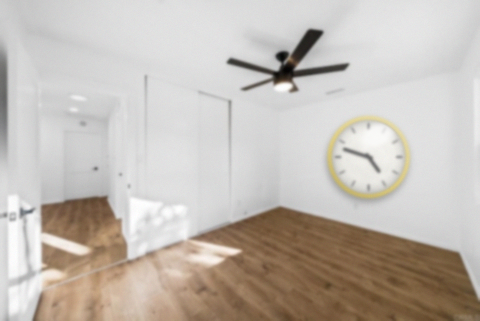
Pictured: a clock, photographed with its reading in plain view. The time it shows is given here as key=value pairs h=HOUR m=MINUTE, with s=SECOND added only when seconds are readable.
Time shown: h=4 m=48
